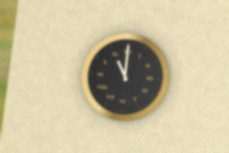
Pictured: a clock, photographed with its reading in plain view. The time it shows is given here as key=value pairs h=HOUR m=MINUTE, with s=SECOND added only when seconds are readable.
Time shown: h=11 m=0
